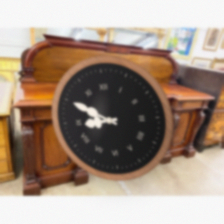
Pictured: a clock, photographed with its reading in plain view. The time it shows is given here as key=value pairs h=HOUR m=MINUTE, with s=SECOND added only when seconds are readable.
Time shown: h=8 m=50
